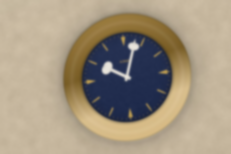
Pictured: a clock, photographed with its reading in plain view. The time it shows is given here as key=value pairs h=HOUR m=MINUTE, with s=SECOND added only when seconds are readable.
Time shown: h=10 m=3
